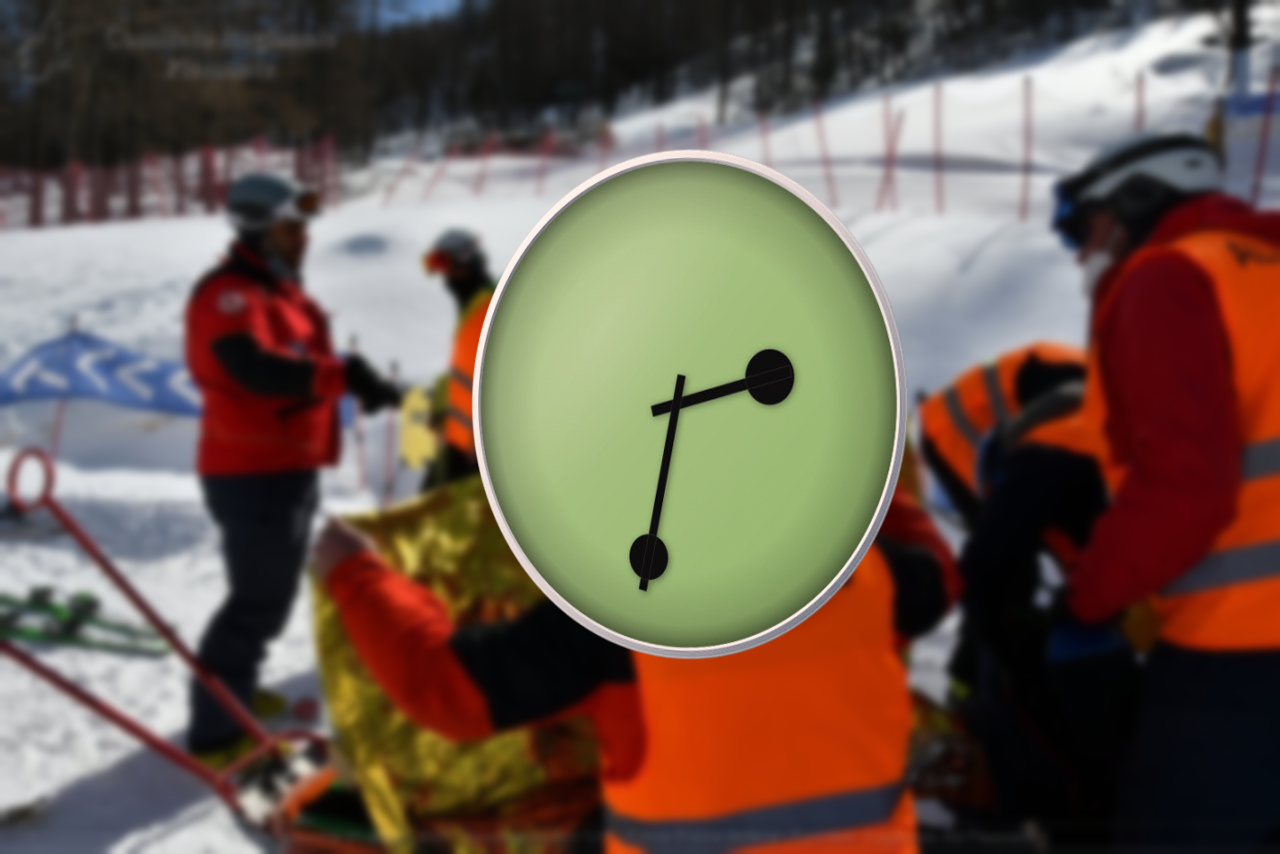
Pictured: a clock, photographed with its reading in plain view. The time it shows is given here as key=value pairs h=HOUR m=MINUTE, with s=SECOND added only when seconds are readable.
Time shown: h=2 m=32
